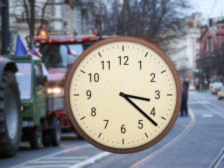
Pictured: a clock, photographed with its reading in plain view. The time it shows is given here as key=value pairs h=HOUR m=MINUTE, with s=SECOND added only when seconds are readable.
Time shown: h=3 m=22
